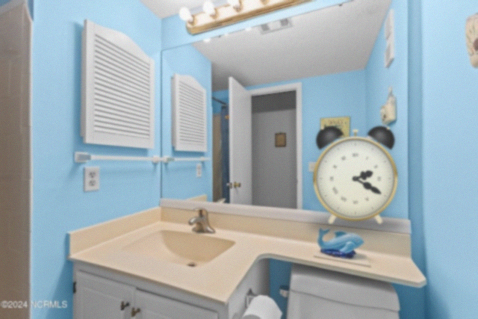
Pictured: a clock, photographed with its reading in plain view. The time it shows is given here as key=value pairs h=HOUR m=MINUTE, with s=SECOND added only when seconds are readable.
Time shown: h=2 m=20
